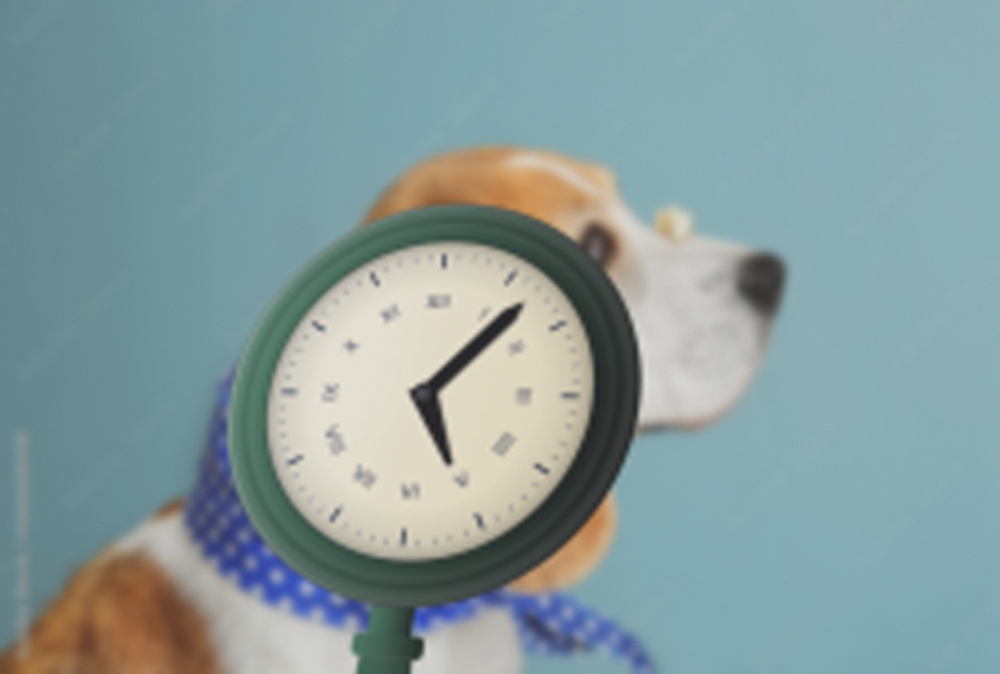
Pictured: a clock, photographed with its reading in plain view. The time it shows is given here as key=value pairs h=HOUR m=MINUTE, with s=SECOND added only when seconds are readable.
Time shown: h=5 m=7
